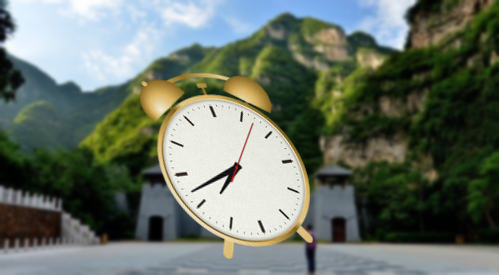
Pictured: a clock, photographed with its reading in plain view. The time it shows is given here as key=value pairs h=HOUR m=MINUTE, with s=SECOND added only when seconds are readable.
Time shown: h=7 m=42 s=7
